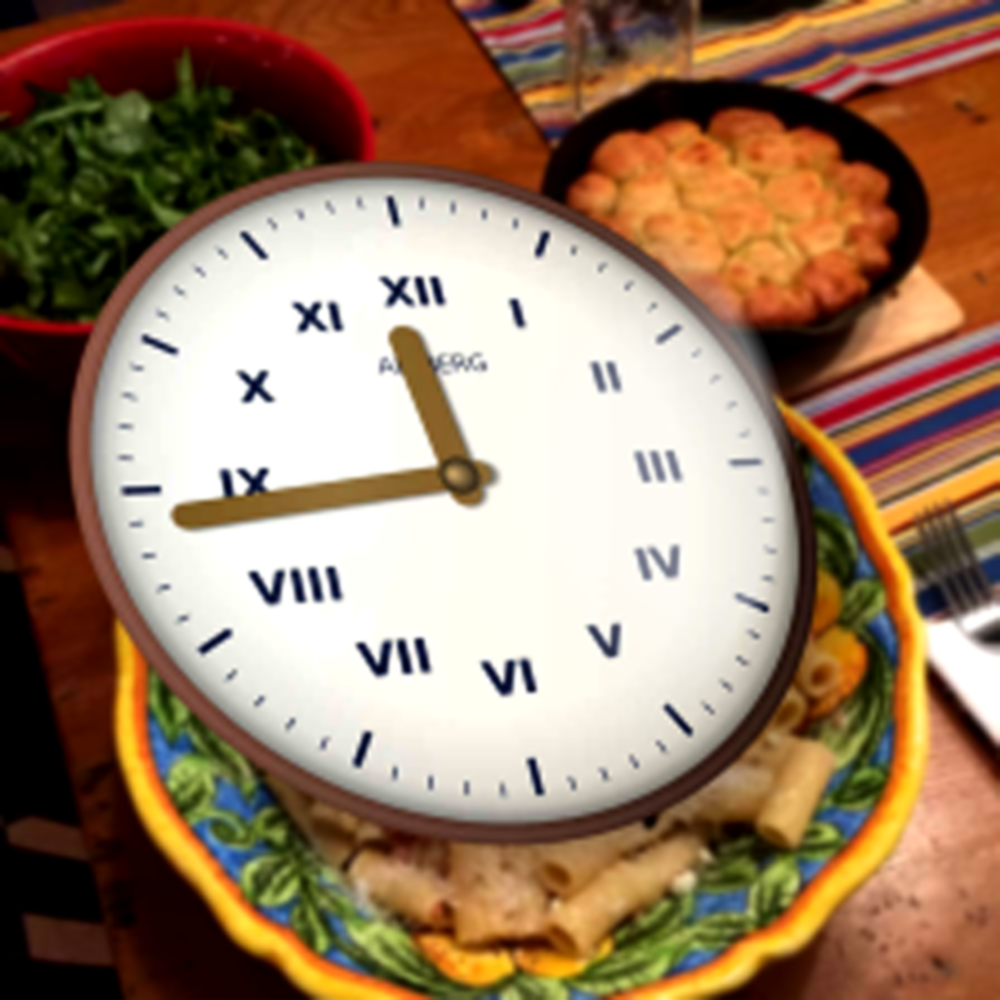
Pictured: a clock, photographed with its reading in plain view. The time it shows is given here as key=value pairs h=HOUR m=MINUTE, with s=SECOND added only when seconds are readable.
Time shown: h=11 m=44
